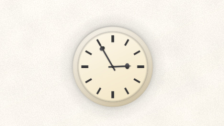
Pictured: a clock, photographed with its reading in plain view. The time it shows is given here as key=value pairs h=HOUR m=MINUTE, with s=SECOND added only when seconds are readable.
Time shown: h=2 m=55
